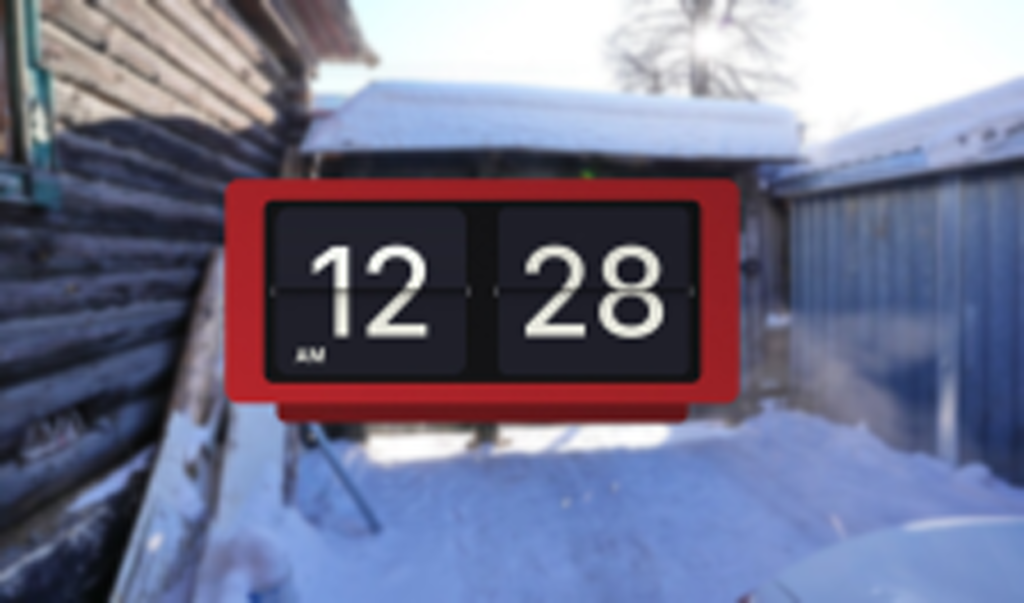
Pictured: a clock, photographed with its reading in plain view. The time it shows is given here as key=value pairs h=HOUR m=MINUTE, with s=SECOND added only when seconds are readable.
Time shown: h=12 m=28
